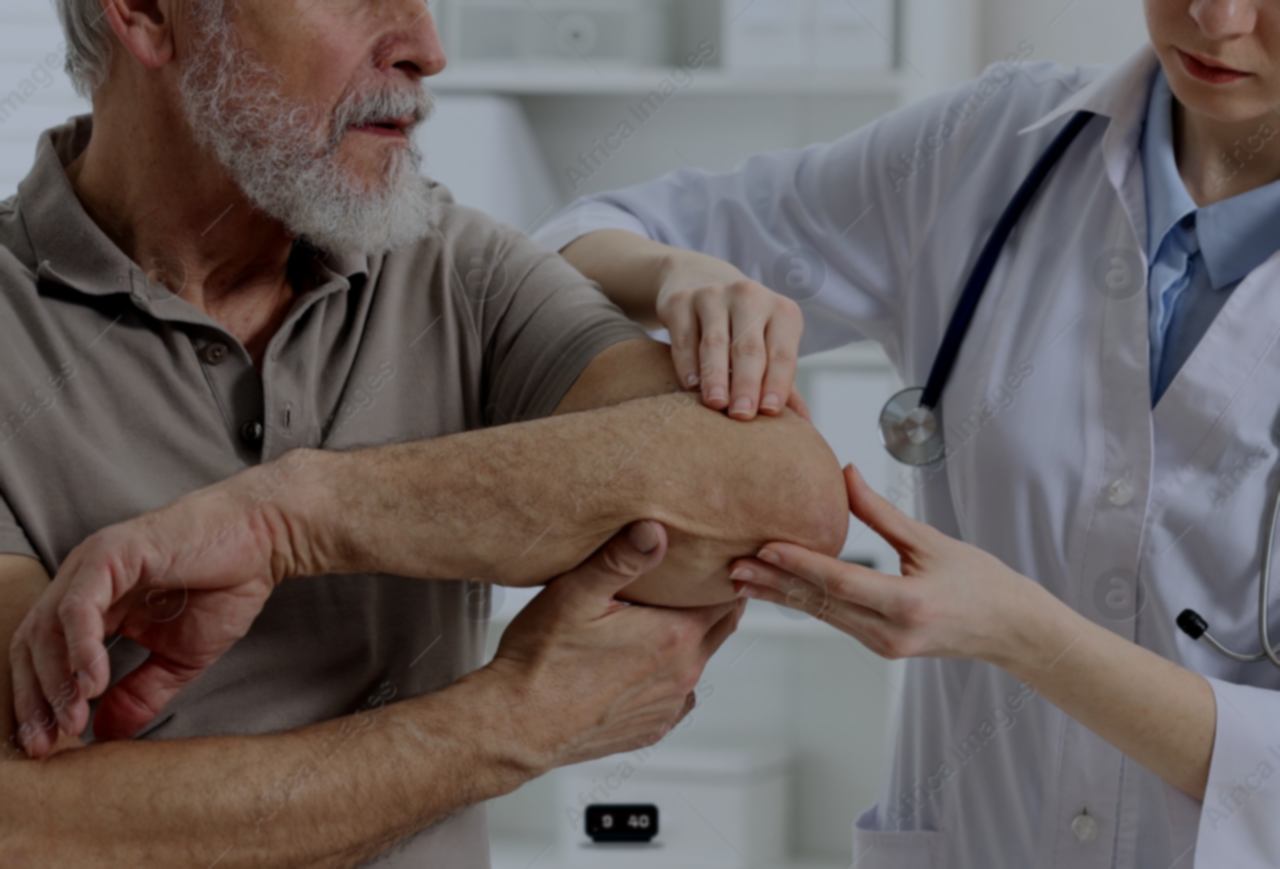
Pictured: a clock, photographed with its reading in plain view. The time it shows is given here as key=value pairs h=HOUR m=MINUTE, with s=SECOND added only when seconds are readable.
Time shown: h=9 m=40
